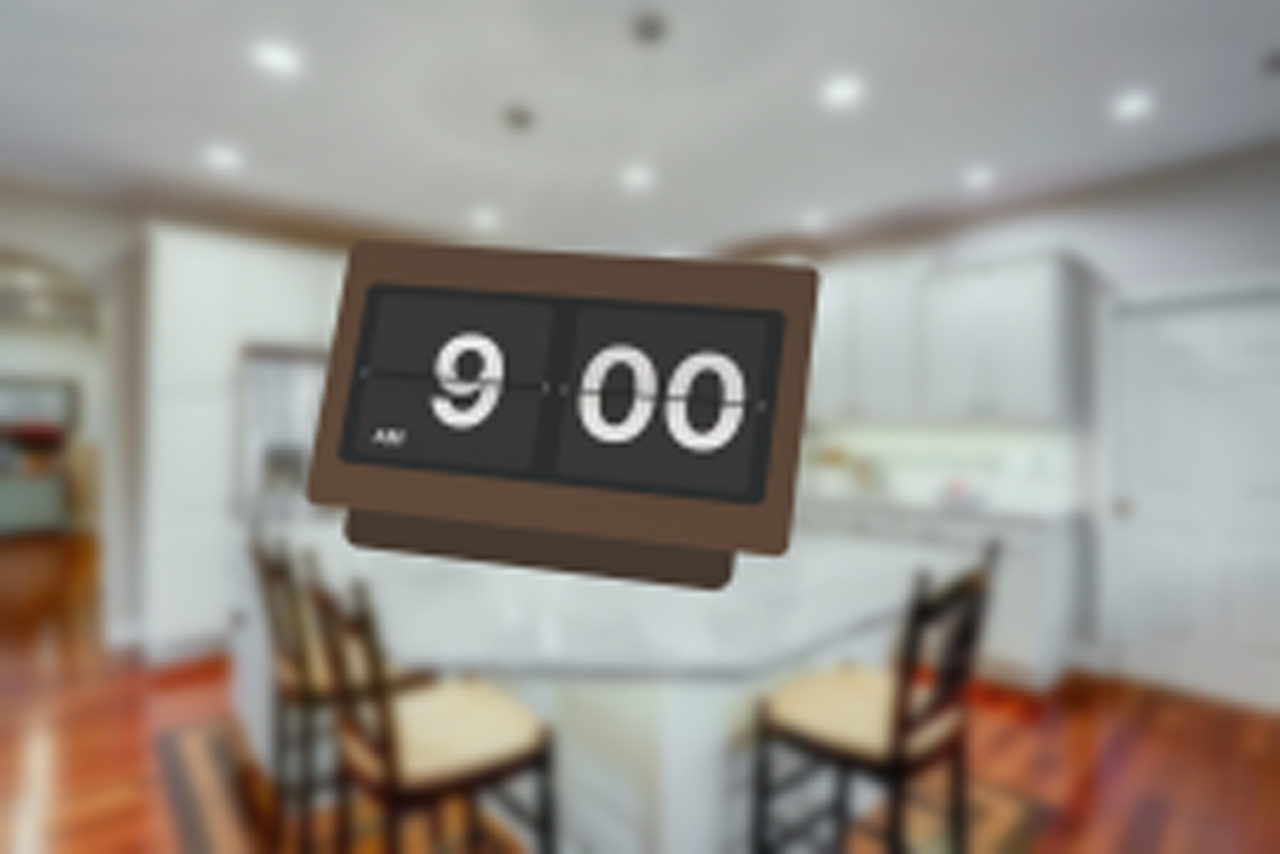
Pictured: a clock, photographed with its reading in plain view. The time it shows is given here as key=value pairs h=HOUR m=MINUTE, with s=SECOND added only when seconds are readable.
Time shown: h=9 m=0
